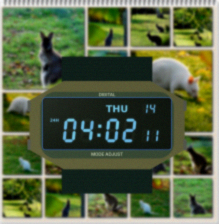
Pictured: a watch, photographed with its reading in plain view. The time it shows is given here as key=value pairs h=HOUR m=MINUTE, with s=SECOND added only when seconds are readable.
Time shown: h=4 m=2 s=11
